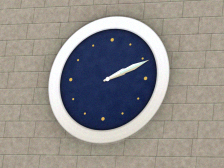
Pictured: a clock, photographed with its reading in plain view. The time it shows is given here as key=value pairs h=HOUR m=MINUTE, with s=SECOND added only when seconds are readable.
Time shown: h=2 m=11
